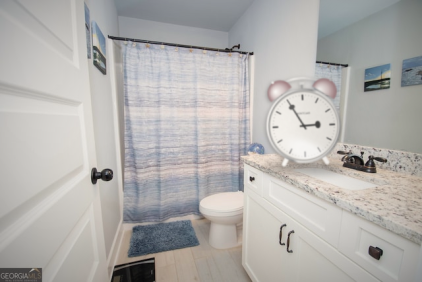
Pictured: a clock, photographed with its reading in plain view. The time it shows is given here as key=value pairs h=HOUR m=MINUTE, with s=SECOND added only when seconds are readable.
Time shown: h=2 m=55
